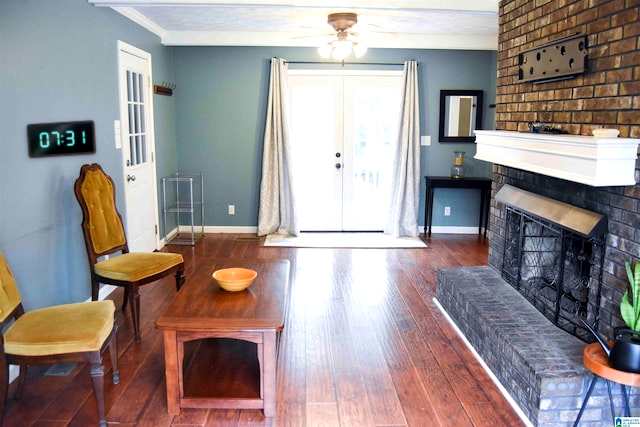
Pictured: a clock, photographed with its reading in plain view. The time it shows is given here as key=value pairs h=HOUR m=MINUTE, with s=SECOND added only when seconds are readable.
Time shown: h=7 m=31
